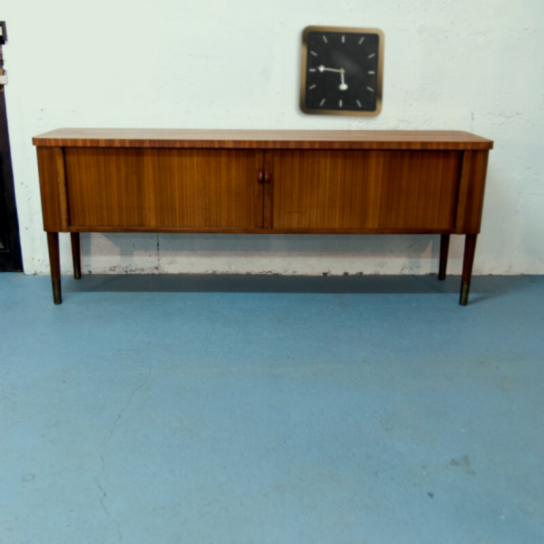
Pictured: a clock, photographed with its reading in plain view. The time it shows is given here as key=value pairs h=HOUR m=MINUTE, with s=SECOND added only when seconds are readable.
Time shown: h=5 m=46
